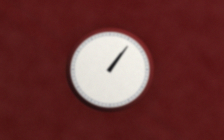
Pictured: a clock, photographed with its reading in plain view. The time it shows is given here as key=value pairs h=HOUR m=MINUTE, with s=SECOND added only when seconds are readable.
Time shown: h=1 m=6
